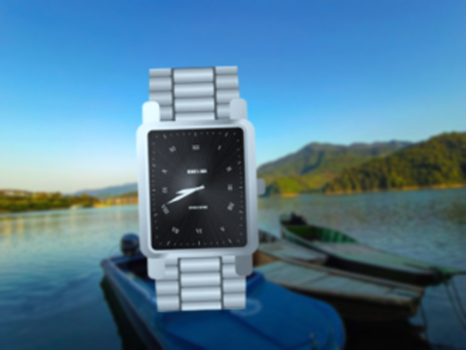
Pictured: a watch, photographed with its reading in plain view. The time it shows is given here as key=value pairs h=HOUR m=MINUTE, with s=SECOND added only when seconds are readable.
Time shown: h=8 m=41
